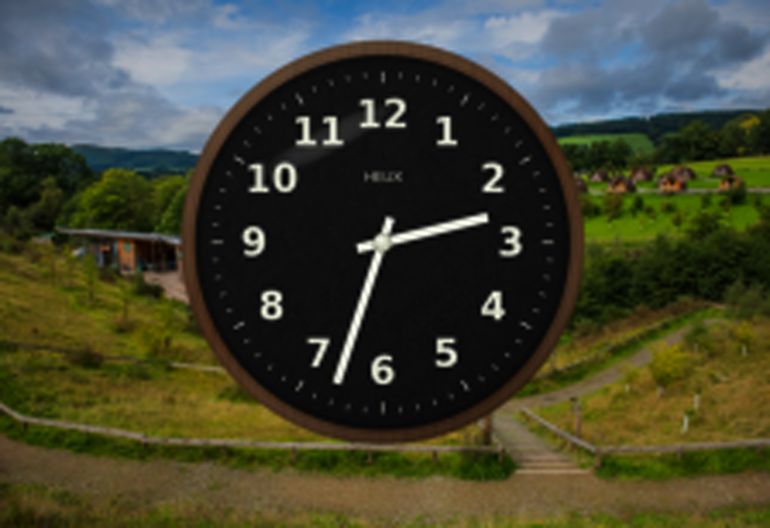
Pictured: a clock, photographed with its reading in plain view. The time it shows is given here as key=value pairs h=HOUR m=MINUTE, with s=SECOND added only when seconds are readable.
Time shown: h=2 m=33
